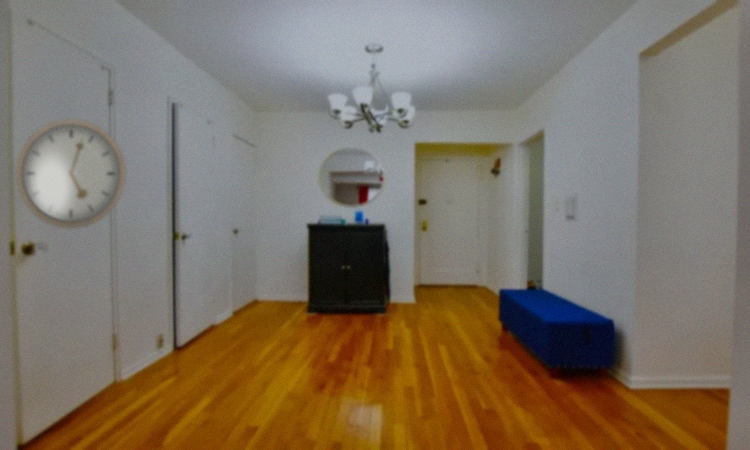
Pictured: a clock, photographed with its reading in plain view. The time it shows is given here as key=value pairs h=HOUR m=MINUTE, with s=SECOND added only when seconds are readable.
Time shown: h=5 m=3
